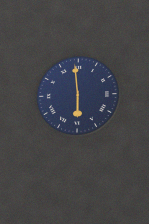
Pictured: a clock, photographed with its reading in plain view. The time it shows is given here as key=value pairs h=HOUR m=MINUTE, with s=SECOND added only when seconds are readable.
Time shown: h=5 m=59
